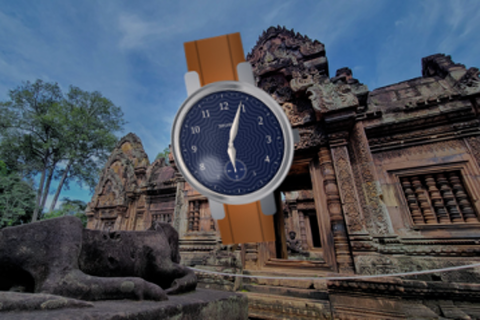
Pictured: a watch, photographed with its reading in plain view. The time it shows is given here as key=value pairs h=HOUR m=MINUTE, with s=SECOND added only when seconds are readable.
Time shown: h=6 m=4
